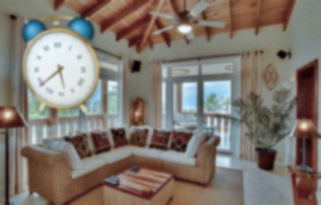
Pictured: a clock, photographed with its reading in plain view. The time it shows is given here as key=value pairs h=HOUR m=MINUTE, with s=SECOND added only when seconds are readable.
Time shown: h=5 m=39
